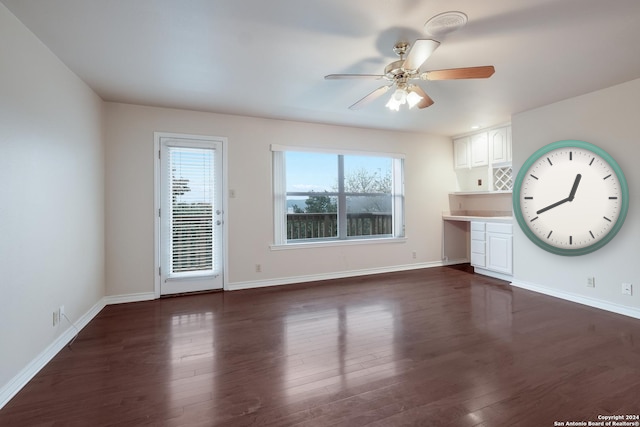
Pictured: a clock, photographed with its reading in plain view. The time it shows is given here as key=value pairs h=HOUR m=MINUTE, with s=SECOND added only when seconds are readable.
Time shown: h=12 m=41
